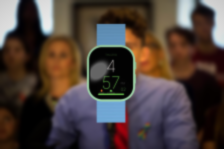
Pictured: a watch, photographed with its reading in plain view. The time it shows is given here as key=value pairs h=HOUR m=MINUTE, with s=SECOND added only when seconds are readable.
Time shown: h=4 m=57
